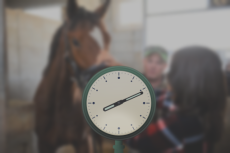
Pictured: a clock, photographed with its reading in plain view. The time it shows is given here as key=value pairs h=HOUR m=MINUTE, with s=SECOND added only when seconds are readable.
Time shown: h=8 m=11
